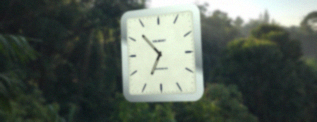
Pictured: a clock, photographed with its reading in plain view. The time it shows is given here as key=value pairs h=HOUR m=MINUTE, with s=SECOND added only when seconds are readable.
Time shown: h=6 m=53
